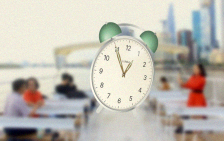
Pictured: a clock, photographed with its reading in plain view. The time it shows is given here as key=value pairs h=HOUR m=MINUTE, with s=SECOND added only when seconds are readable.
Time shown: h=12 m=55
